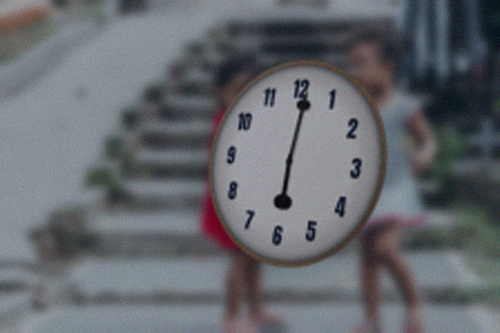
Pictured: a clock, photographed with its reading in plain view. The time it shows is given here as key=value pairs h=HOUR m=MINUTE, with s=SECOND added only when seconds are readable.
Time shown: h=6 m=1
